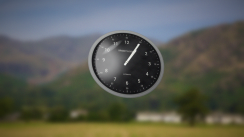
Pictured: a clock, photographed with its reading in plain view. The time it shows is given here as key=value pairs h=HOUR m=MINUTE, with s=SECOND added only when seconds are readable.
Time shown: h=1 m=5
